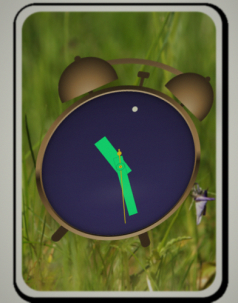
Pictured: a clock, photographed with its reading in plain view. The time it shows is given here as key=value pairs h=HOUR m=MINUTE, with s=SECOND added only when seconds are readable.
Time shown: h=10 m=25 s=27
